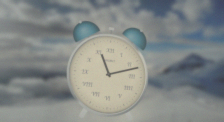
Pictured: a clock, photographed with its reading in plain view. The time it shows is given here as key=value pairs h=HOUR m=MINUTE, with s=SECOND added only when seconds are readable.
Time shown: h=11 m=12
